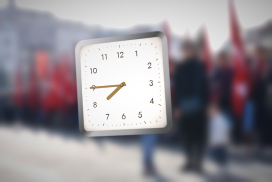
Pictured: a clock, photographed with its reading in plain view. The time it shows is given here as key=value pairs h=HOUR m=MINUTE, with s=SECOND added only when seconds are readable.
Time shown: h=7 m=45
